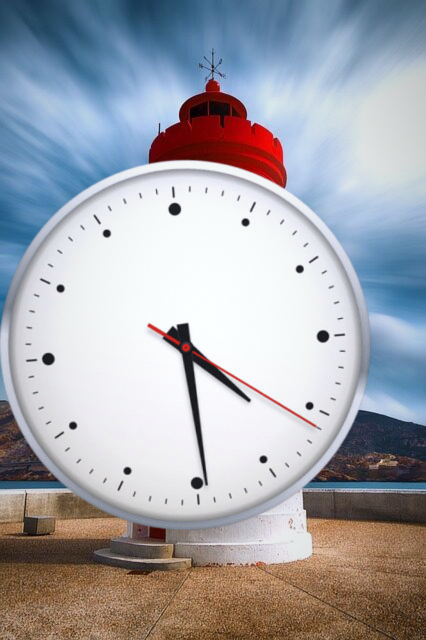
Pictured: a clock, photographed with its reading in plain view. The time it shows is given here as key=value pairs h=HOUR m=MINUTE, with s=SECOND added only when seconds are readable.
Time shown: h=4 m=29 s=21
